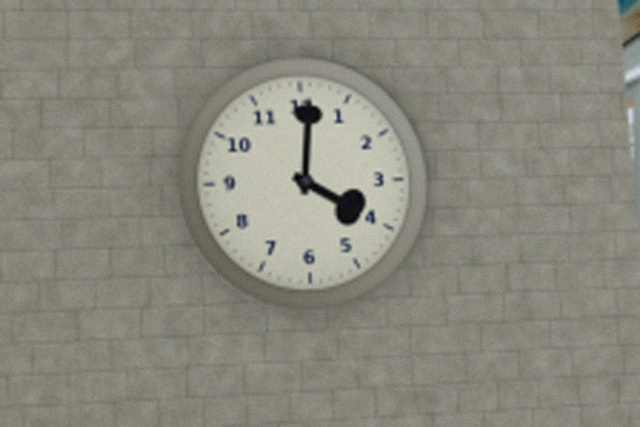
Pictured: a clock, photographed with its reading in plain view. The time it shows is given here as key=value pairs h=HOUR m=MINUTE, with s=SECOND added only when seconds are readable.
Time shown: h=4 m=1
